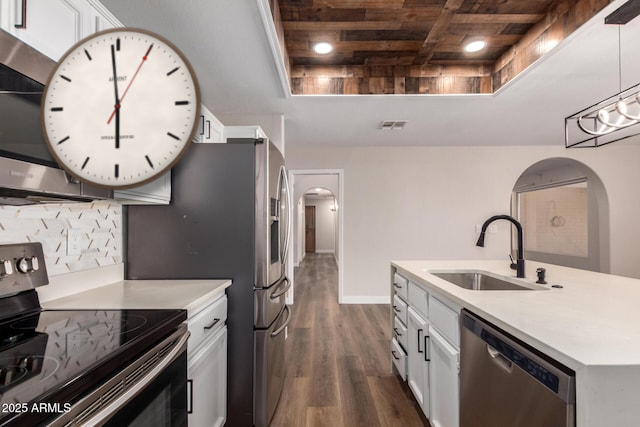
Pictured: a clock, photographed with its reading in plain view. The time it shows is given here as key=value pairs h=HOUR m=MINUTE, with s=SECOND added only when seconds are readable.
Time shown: h=5 m=59 s=5
